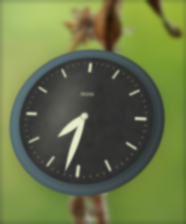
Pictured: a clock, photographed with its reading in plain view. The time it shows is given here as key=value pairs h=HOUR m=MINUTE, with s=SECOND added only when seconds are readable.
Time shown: h=7 m=32
